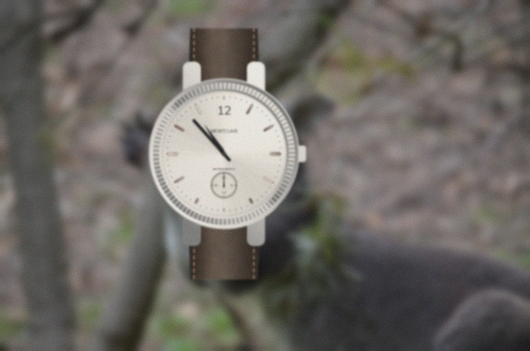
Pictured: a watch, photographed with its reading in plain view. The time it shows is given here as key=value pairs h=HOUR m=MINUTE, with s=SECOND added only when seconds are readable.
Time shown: h=10 m=53
